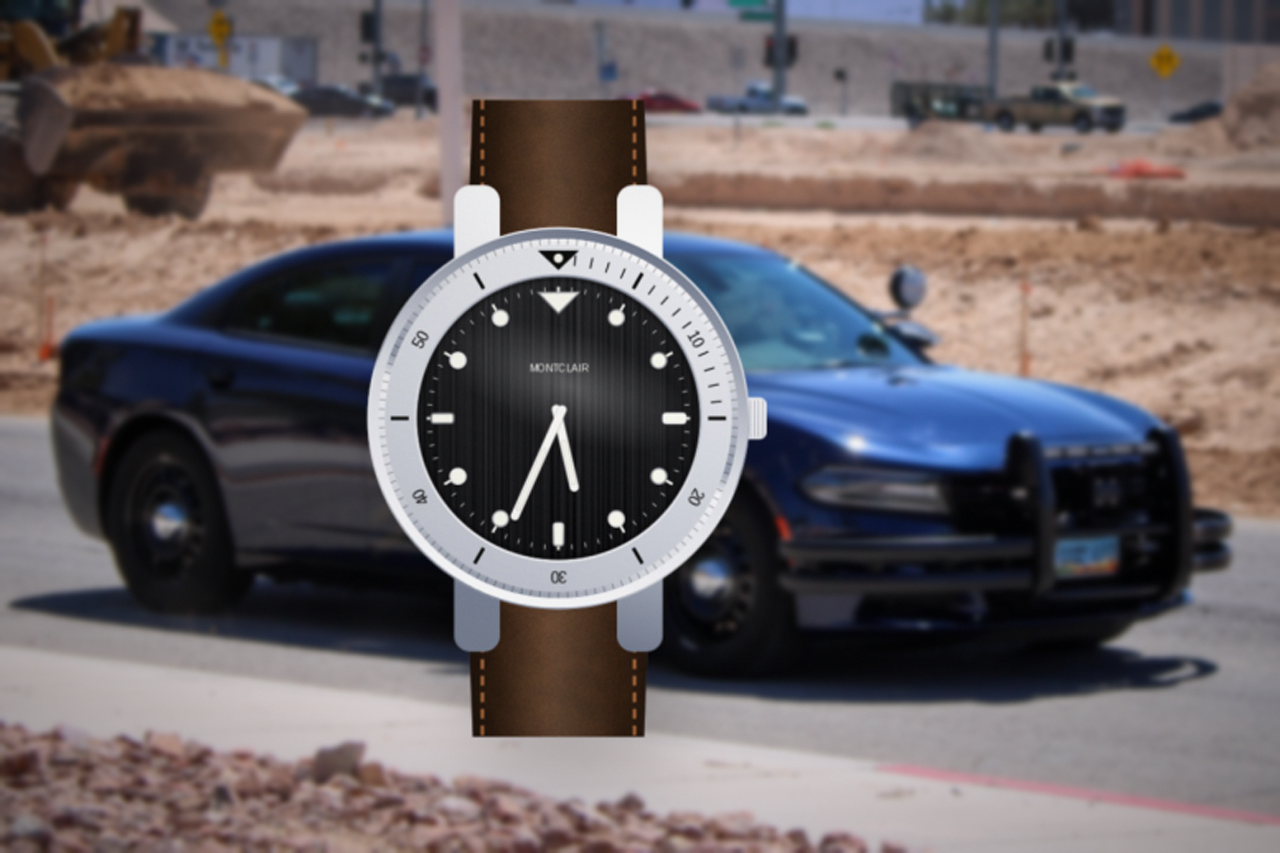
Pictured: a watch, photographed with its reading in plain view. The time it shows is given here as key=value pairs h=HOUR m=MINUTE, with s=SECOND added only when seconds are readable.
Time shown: h=5 m=34
